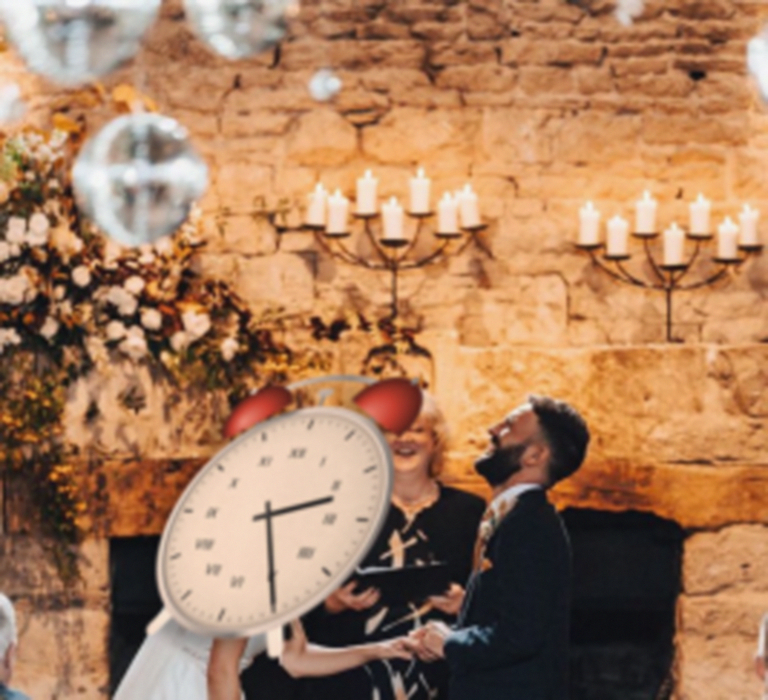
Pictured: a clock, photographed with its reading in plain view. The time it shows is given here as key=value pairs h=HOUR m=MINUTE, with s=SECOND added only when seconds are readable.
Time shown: h=2 m=25
